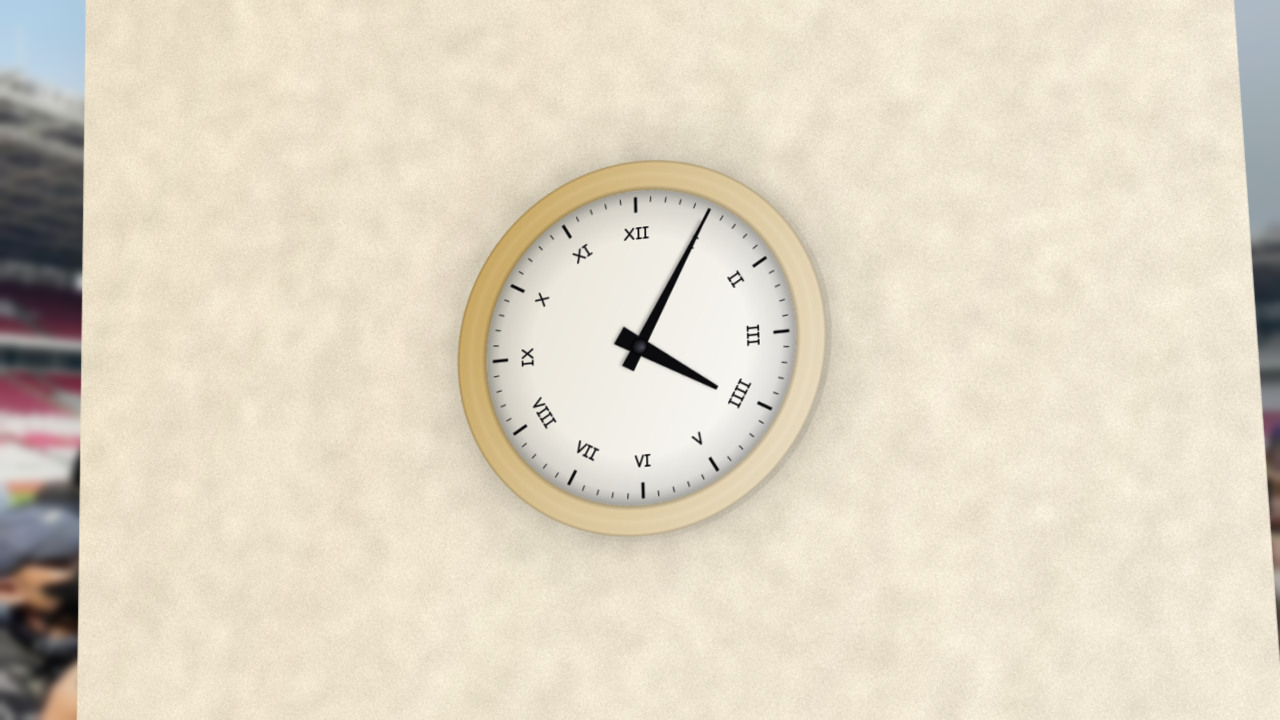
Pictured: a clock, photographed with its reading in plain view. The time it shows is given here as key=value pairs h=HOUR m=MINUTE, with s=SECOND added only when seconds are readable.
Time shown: h=4 m=5
